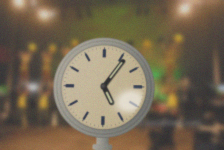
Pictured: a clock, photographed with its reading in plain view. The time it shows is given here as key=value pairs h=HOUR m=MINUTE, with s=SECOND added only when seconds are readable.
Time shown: h=5 m=6
